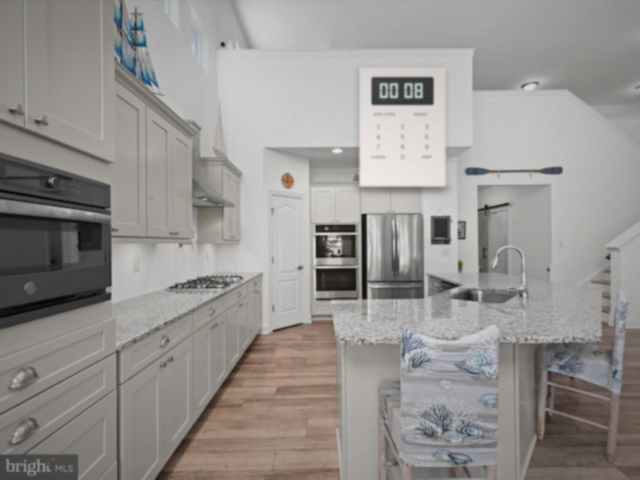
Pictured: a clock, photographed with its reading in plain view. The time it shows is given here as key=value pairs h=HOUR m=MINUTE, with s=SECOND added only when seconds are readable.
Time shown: h=0 m=8
